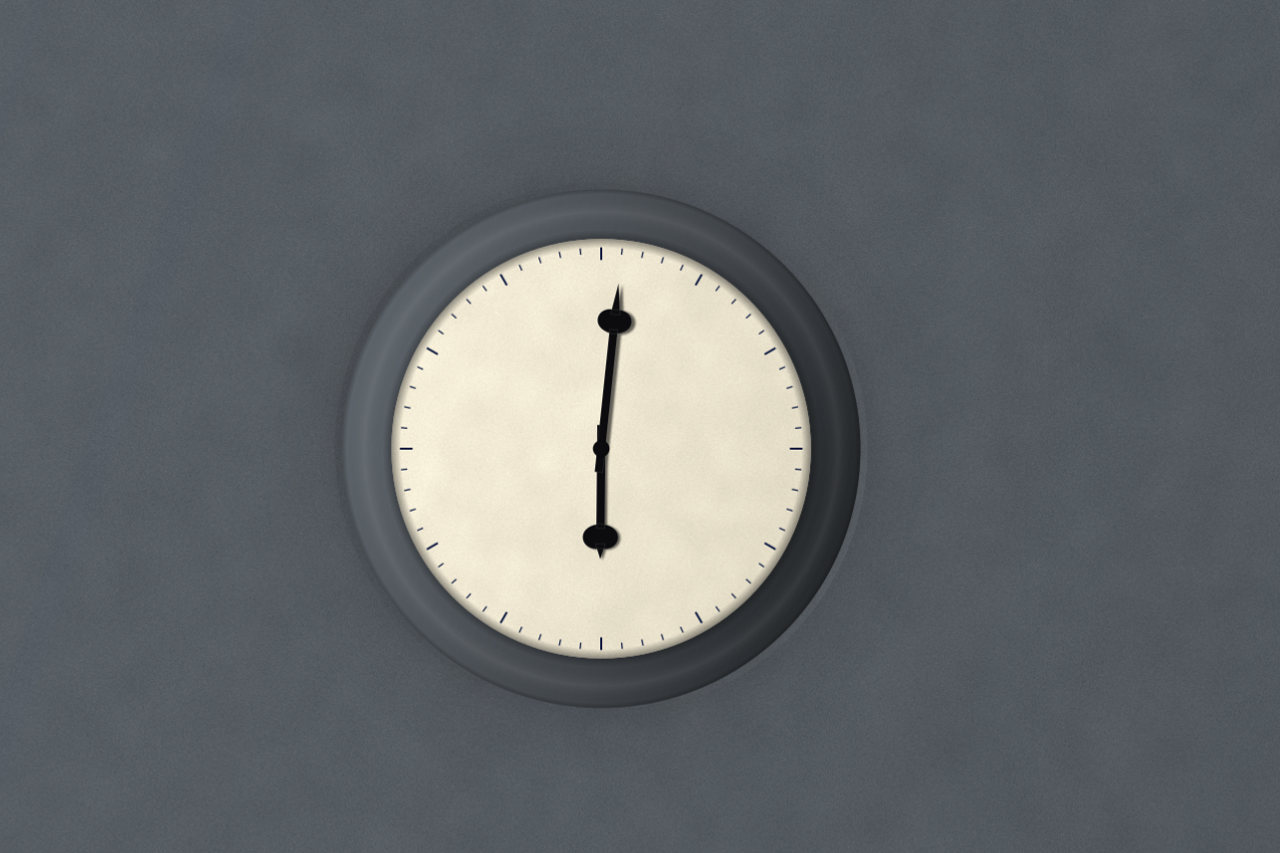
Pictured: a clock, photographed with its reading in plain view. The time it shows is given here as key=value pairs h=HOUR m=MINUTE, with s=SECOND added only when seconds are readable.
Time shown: h=6 m=1
